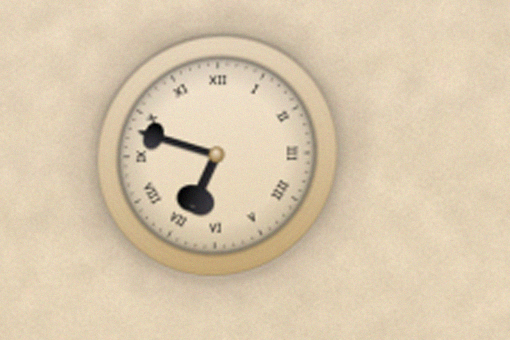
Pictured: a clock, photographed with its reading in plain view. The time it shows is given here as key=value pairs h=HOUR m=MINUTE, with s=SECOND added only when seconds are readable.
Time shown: h=6 m=48
